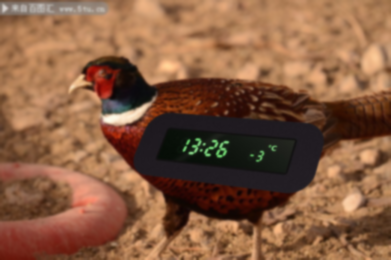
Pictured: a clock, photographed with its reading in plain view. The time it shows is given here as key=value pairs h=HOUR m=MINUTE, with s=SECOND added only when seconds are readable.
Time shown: h=13 m=26
